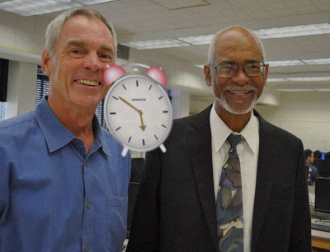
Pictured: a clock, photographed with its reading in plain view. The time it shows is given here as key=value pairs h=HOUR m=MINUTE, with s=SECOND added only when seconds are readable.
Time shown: h=5 m=51
